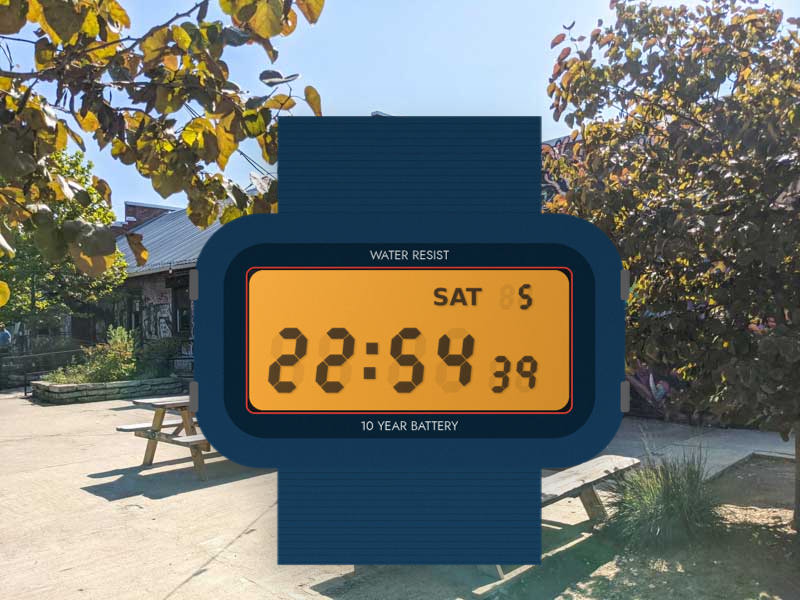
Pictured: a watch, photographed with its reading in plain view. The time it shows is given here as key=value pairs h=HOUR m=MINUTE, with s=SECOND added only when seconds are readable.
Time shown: h=22 m=54 s=39
